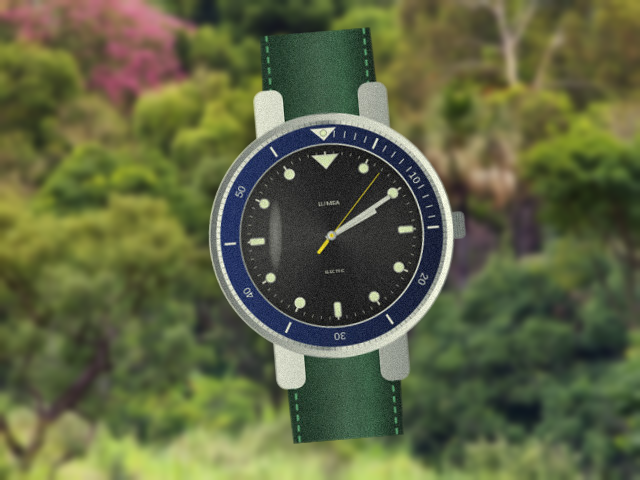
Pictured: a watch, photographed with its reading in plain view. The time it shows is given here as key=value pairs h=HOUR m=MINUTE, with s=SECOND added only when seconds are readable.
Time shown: h=2 m=10 s=7
